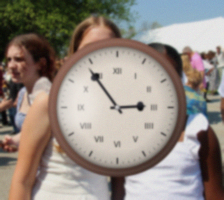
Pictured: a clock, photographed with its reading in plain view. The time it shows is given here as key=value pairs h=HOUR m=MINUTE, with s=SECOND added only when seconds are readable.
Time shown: h=2 m=54
